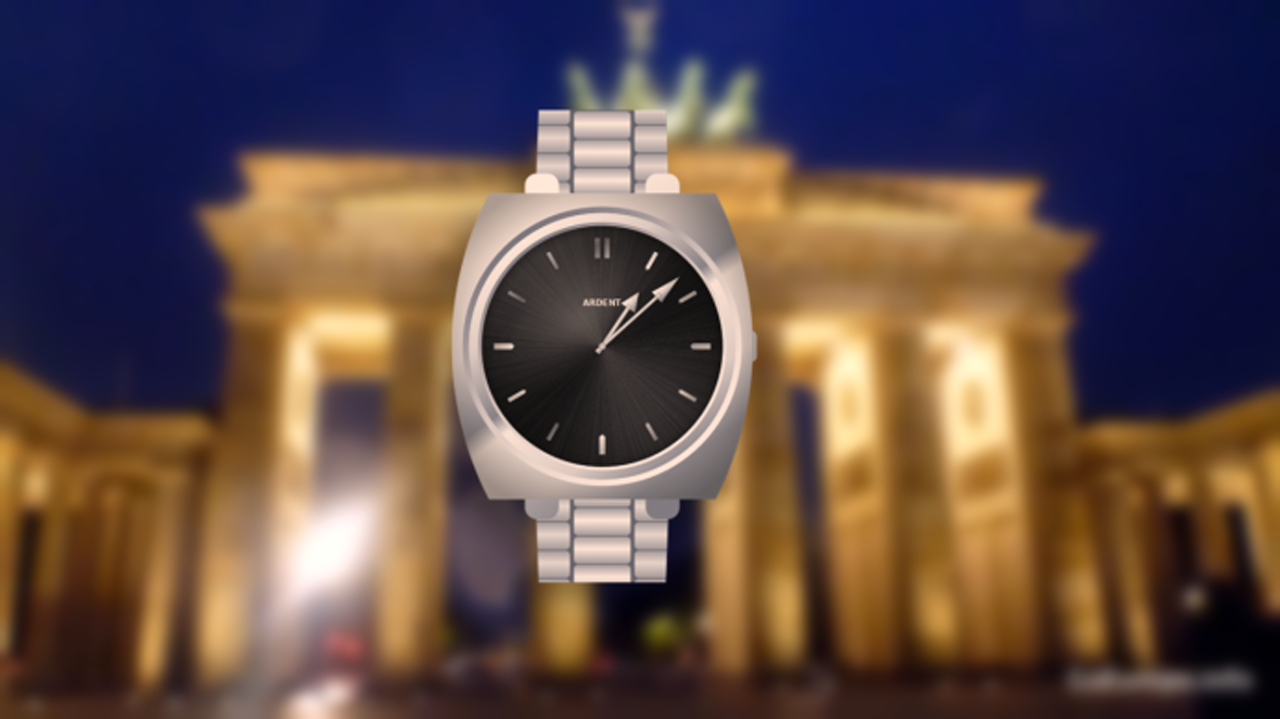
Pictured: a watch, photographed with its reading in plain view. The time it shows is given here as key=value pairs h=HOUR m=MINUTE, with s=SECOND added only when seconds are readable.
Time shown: h=1 m=8
